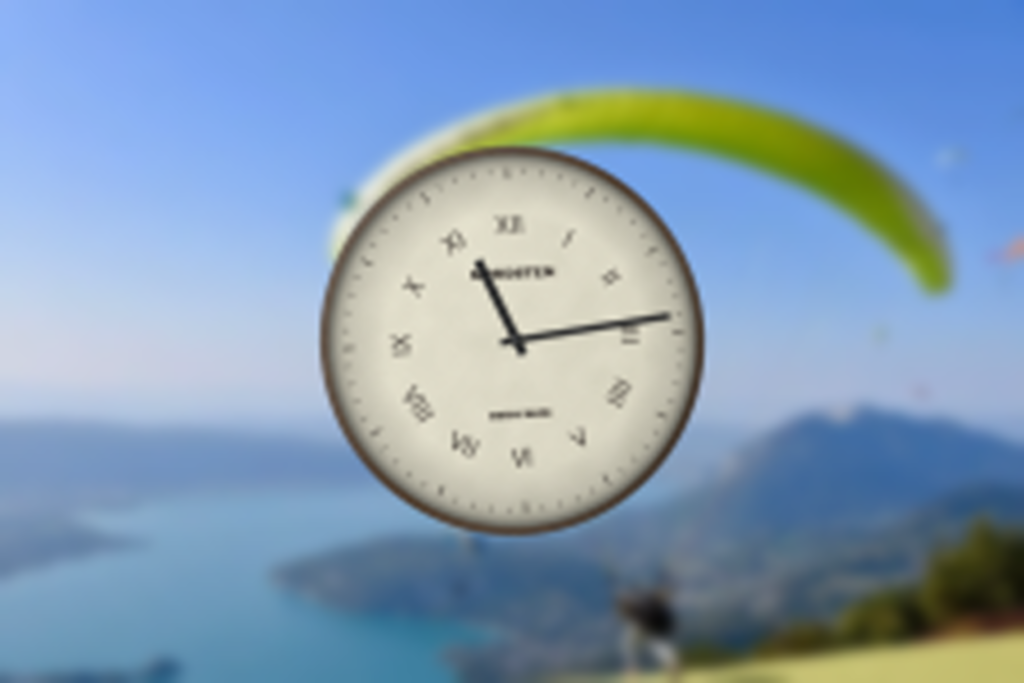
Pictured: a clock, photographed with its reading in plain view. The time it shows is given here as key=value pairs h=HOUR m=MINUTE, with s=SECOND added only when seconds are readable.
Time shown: h=11 m=14
